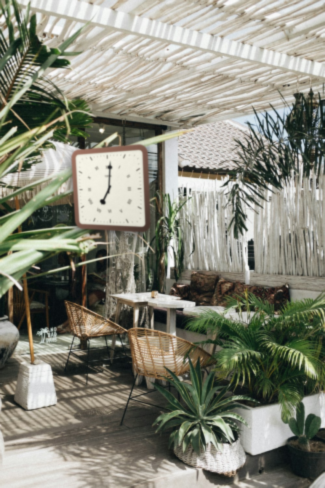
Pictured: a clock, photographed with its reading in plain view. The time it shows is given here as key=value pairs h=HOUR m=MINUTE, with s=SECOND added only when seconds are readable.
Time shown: h=7 m=1
